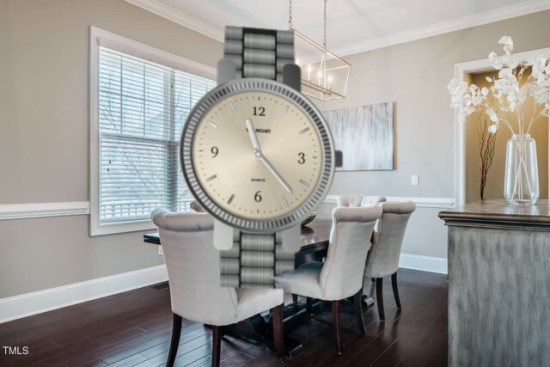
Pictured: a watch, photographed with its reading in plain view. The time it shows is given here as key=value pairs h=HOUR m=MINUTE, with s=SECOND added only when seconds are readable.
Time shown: h=11 m=23
